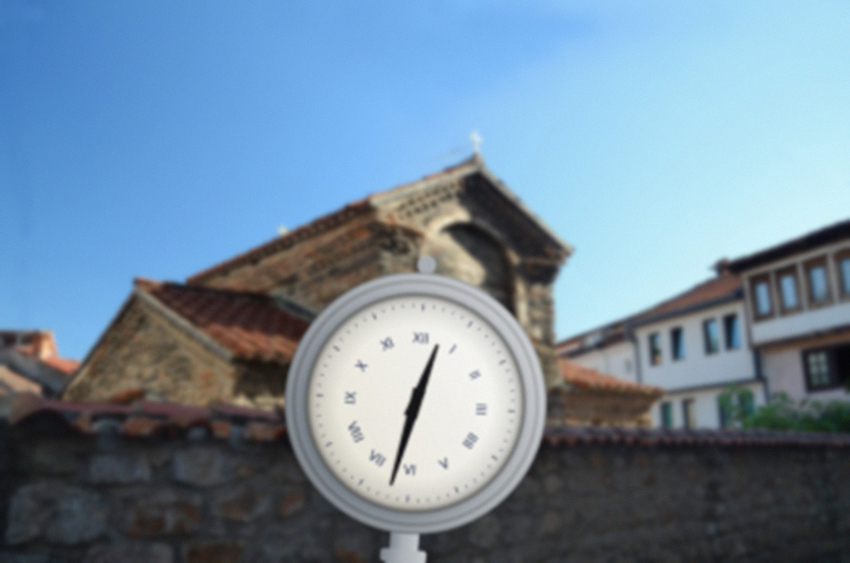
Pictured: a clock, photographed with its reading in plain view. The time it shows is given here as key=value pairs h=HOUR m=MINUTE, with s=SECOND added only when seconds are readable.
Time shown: h=12 m=32
